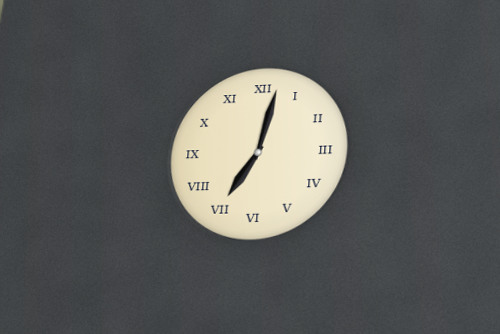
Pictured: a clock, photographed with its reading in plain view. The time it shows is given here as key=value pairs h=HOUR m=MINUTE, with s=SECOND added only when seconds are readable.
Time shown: h=7 m=2
